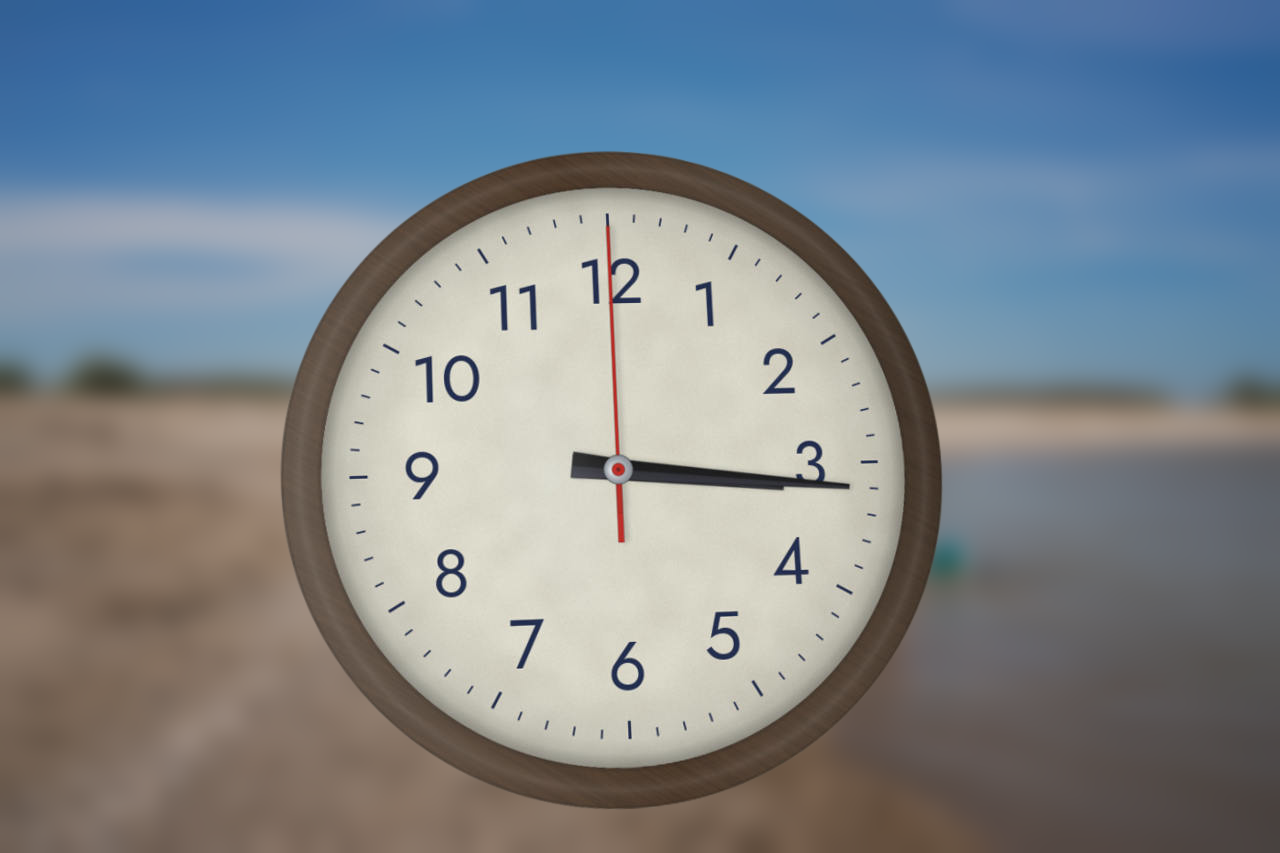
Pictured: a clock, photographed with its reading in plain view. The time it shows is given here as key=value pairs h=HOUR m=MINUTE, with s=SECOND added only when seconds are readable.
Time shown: h=3 m=16 s=0
